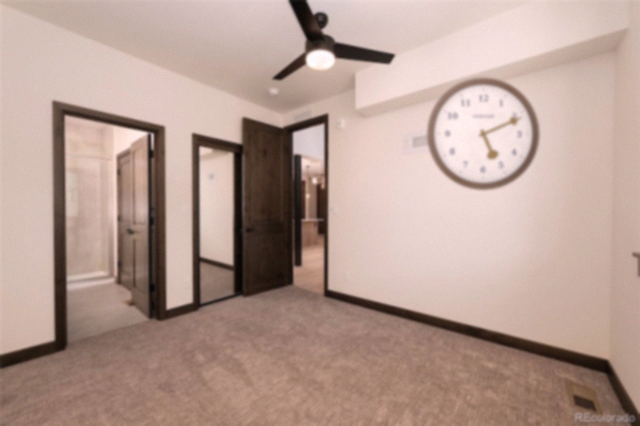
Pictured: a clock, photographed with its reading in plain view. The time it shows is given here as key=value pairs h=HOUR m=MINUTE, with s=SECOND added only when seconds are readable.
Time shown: h=5 m=11
